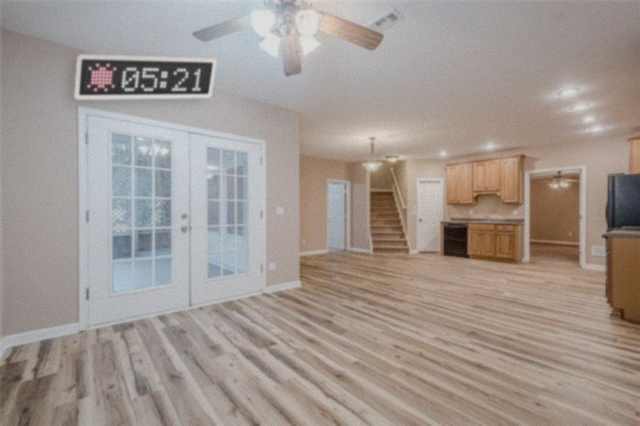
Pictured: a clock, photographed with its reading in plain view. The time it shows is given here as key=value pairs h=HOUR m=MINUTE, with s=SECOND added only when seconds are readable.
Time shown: h=5 m=21
